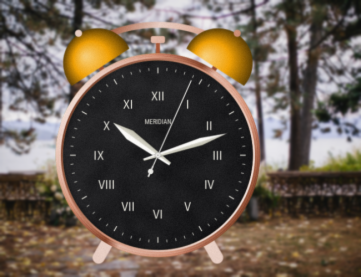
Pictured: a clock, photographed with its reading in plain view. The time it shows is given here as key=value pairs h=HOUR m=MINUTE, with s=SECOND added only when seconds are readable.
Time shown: h=10 m=12 s=4
